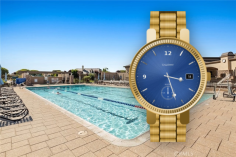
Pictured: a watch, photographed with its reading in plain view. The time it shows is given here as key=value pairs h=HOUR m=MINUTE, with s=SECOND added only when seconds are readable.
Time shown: h=3 m=27
